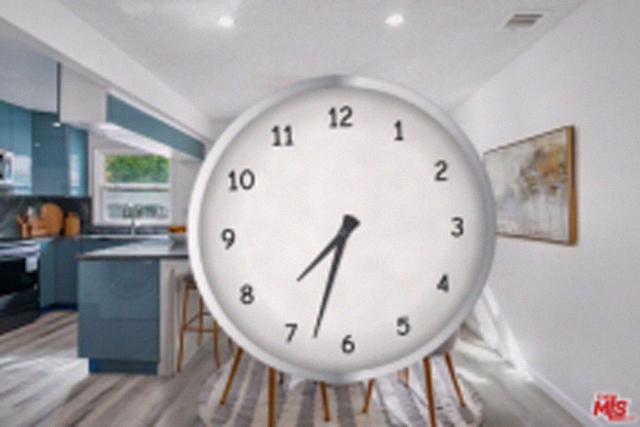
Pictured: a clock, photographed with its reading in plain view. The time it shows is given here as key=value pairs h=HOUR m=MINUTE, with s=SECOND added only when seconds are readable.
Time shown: h=7 m=33
